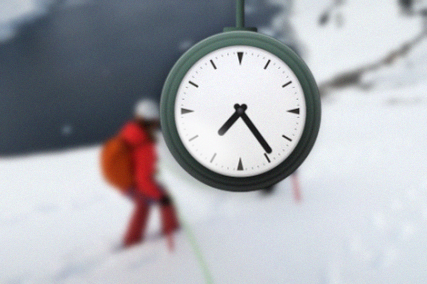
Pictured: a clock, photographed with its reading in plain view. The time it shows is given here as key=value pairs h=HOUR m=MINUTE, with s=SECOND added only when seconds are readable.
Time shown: h=7 m=24
